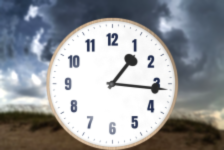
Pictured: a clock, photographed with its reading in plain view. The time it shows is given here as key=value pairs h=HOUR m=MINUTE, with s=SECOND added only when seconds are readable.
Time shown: h=1 m=16
